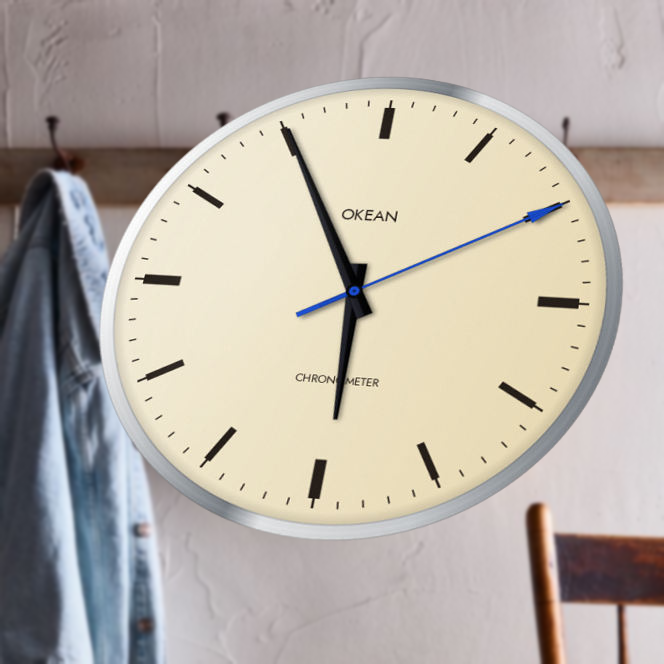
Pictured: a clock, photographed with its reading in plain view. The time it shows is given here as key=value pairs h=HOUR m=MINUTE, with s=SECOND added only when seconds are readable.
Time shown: h=5 m=55 s=10
